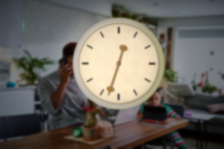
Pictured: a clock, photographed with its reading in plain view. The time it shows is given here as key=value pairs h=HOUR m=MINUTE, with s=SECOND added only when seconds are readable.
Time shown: h=12 m=33
